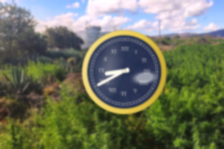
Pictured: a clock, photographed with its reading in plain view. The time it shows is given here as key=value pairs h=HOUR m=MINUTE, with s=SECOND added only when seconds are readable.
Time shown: h=8 m=40
